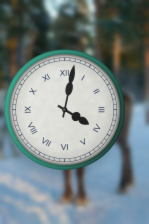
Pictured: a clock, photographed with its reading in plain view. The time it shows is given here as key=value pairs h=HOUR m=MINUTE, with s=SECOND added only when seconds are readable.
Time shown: h=4 m=2
